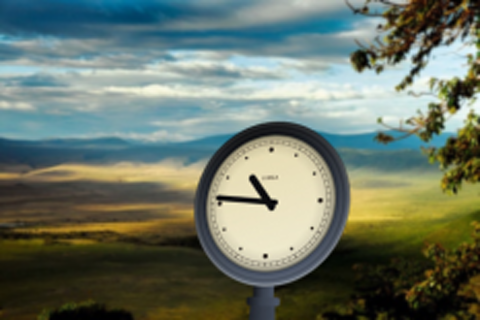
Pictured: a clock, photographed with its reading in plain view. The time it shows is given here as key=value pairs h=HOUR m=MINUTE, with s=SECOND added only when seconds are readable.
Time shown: h=10 m=46
